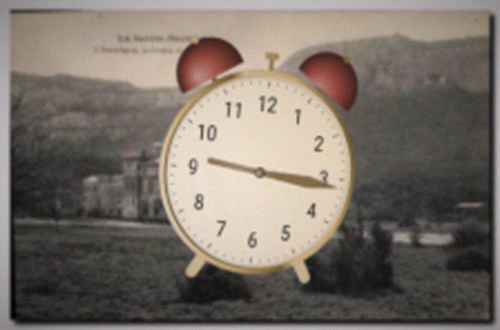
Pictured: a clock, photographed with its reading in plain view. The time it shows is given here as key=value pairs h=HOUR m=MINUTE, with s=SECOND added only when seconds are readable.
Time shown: h=9 m=16
